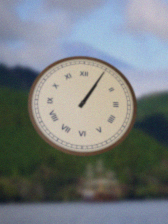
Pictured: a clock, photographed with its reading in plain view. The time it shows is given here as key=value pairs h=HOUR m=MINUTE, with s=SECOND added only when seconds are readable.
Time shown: h=1 m=5
